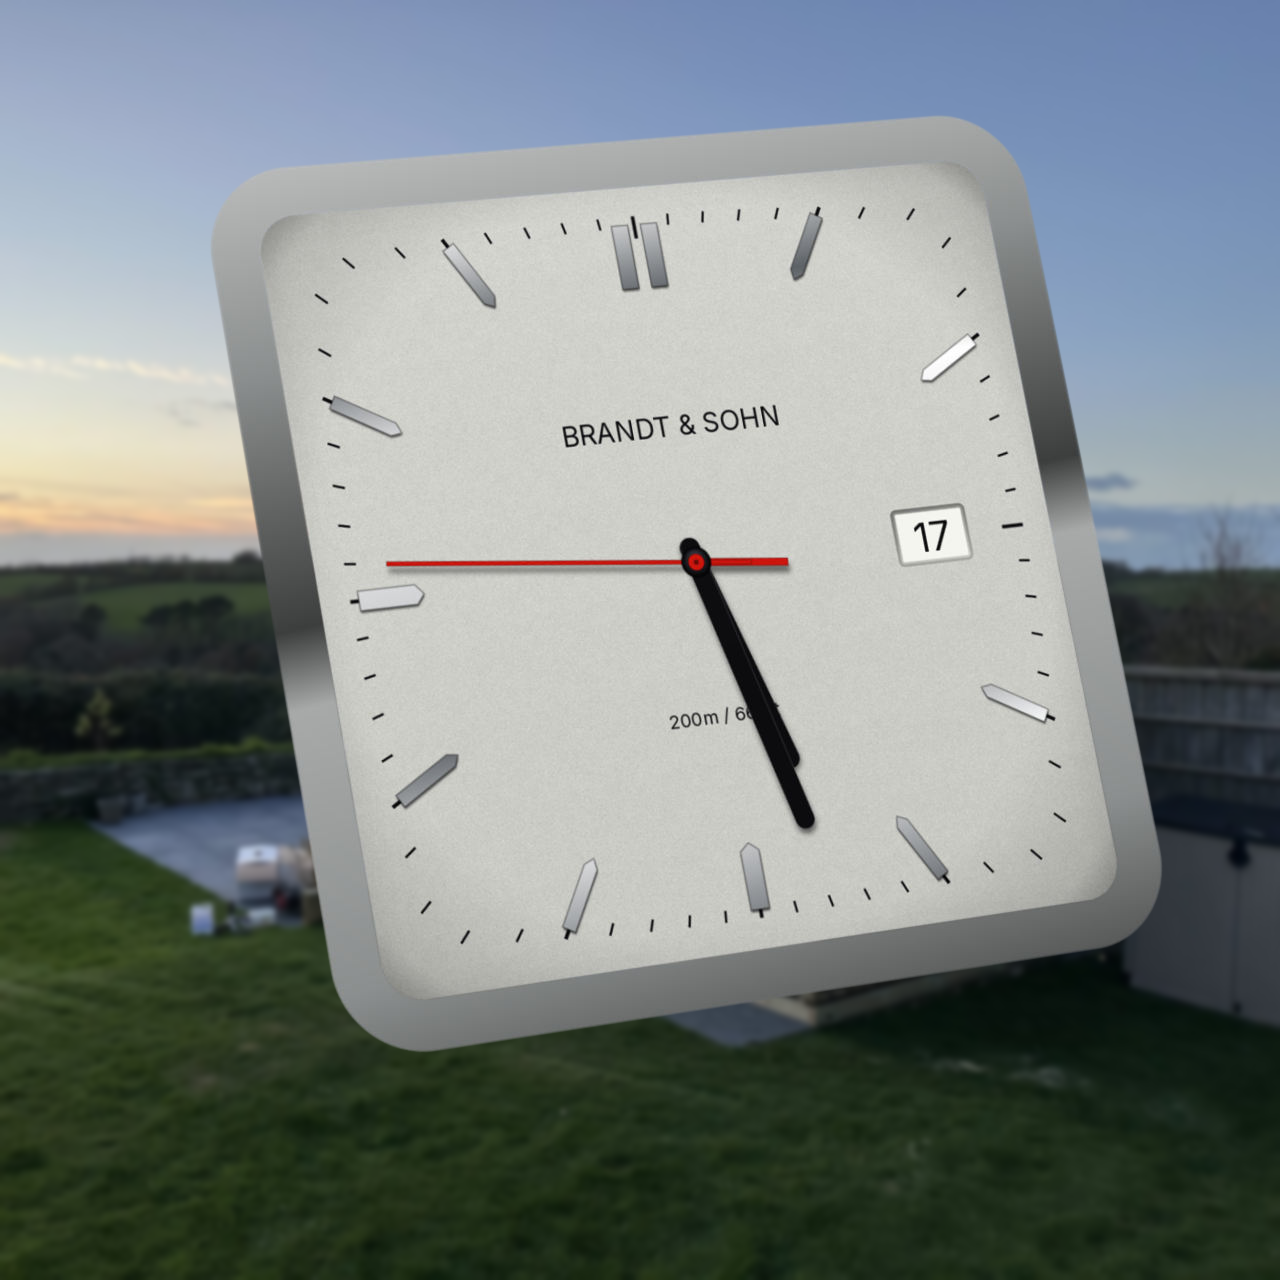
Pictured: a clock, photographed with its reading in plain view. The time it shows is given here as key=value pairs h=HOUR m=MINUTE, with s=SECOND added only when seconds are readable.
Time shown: h=5 m=27 s=46
